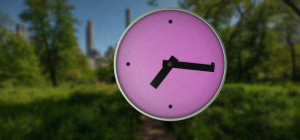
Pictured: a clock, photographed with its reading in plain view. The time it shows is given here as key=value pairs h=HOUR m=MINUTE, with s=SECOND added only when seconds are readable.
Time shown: h=7 m=16
